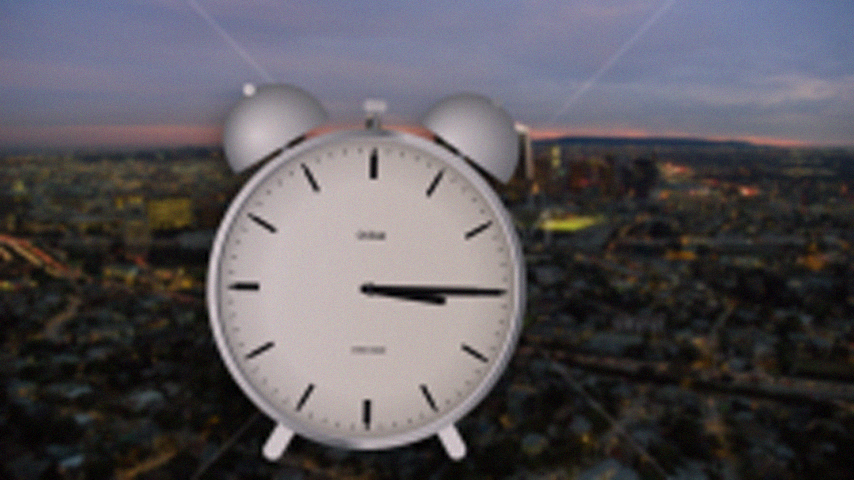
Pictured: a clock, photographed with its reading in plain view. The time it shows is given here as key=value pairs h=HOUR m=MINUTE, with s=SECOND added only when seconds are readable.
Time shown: h=3 m=15
